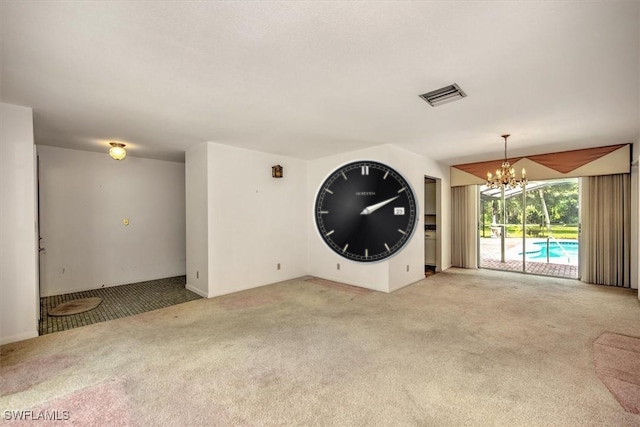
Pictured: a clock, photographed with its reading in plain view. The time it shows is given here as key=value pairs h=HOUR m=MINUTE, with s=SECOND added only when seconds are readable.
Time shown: h=2 m=11
